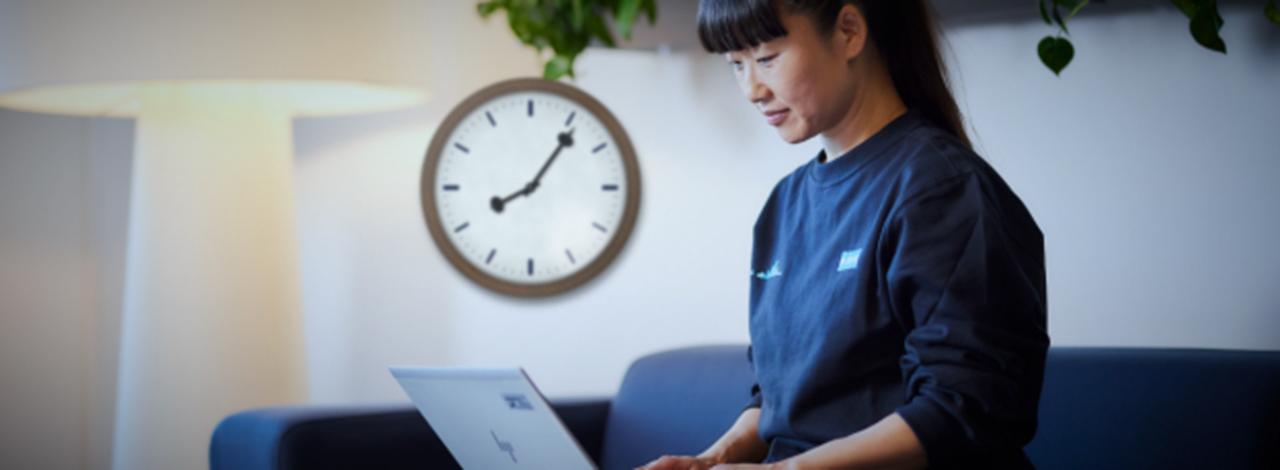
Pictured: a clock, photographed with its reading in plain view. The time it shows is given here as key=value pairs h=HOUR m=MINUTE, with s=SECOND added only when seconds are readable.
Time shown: h=8 m=6
